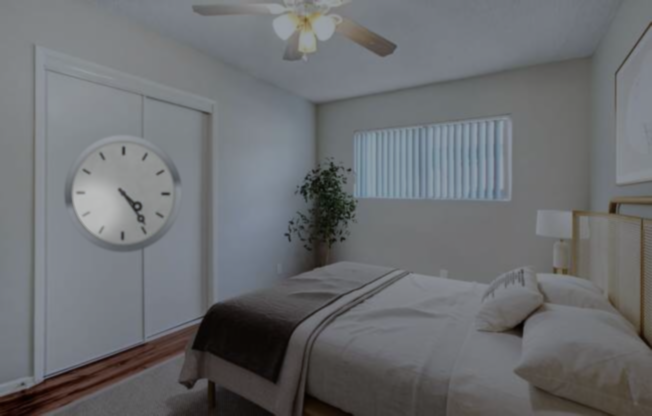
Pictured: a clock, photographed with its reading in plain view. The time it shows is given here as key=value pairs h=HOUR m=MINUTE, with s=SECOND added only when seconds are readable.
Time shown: h=4 m=24
